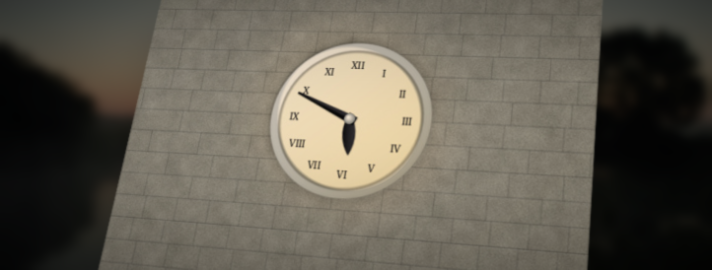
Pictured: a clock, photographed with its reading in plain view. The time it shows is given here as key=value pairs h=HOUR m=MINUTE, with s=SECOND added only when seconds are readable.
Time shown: h=5 m=49
